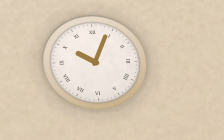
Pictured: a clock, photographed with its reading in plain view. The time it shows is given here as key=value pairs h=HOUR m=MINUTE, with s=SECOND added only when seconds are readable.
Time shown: h=10 m=4
